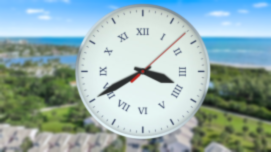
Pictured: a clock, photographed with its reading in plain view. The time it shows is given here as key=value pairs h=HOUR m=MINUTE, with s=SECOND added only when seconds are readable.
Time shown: h=3 m=40 s=8
